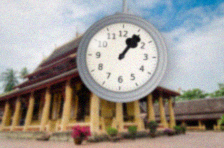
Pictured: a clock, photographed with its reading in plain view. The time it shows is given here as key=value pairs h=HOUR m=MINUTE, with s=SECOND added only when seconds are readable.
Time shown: h=1 m=6
